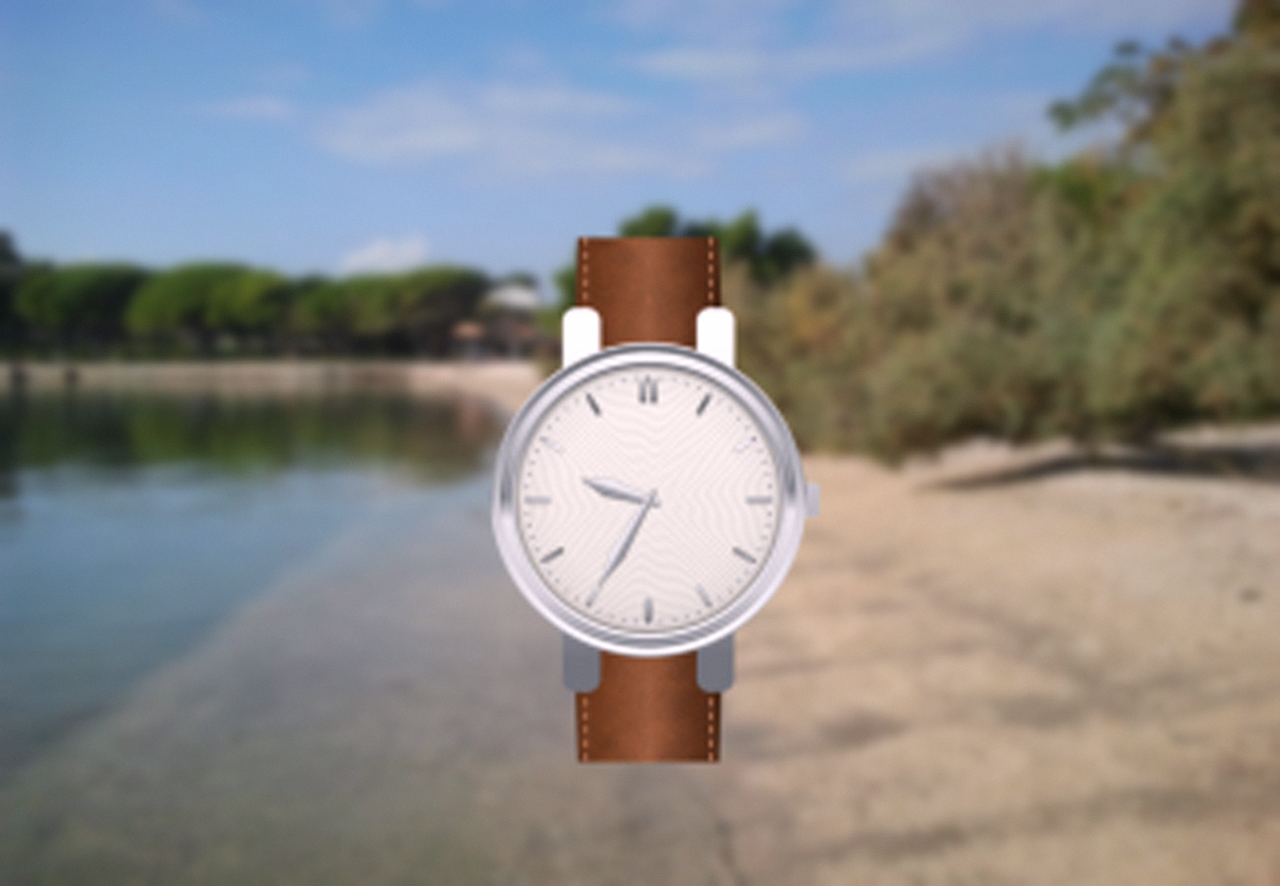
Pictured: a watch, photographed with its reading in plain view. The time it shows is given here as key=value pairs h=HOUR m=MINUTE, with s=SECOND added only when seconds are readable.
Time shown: h=9 m=35
